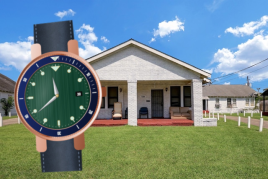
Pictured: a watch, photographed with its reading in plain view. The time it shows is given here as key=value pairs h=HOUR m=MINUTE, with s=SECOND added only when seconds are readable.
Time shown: h=11 m=39
